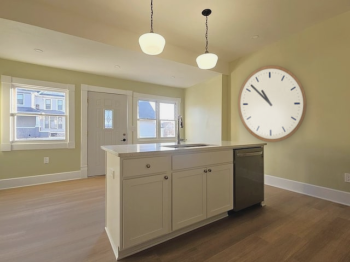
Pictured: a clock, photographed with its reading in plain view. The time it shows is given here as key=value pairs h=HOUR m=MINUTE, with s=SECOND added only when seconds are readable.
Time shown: h=10 m=52
